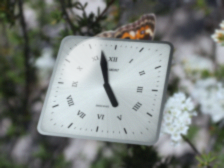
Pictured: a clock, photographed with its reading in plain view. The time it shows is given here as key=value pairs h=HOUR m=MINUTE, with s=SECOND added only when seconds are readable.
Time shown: h=4 m=57
